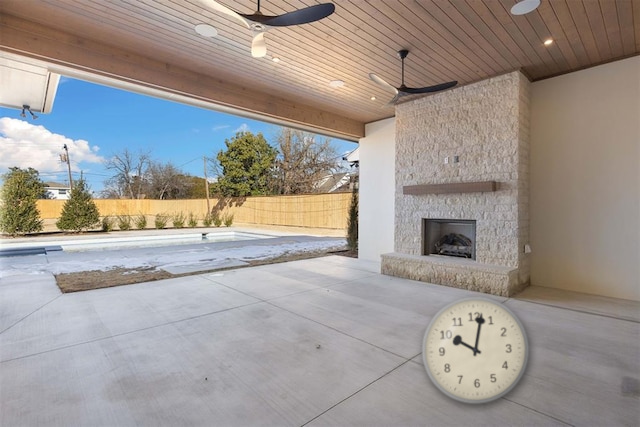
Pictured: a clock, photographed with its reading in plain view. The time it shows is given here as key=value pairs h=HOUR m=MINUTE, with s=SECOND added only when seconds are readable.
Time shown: h=10 m=2
